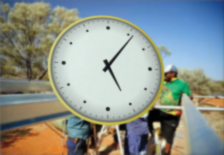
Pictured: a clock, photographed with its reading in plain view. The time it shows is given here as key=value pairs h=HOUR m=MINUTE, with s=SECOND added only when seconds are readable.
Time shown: h=5 m=6
